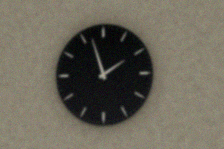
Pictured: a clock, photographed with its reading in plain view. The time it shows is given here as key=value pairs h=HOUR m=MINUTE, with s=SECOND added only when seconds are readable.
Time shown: h=1 m=57
